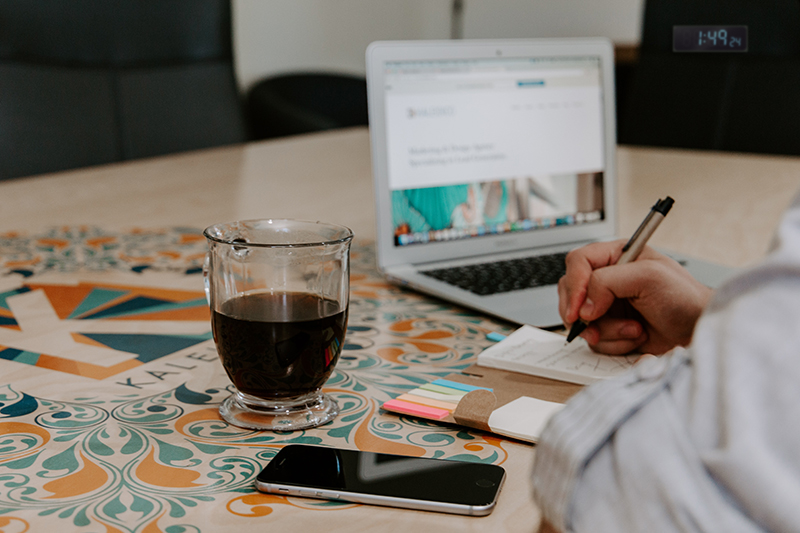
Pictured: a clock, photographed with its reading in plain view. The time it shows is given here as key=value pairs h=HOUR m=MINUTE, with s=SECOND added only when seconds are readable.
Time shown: h=1 m=49
